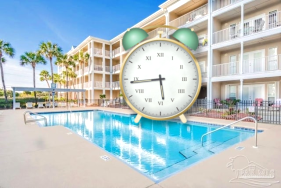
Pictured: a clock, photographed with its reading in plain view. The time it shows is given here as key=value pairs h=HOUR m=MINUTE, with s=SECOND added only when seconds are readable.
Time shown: h=5 m=44
